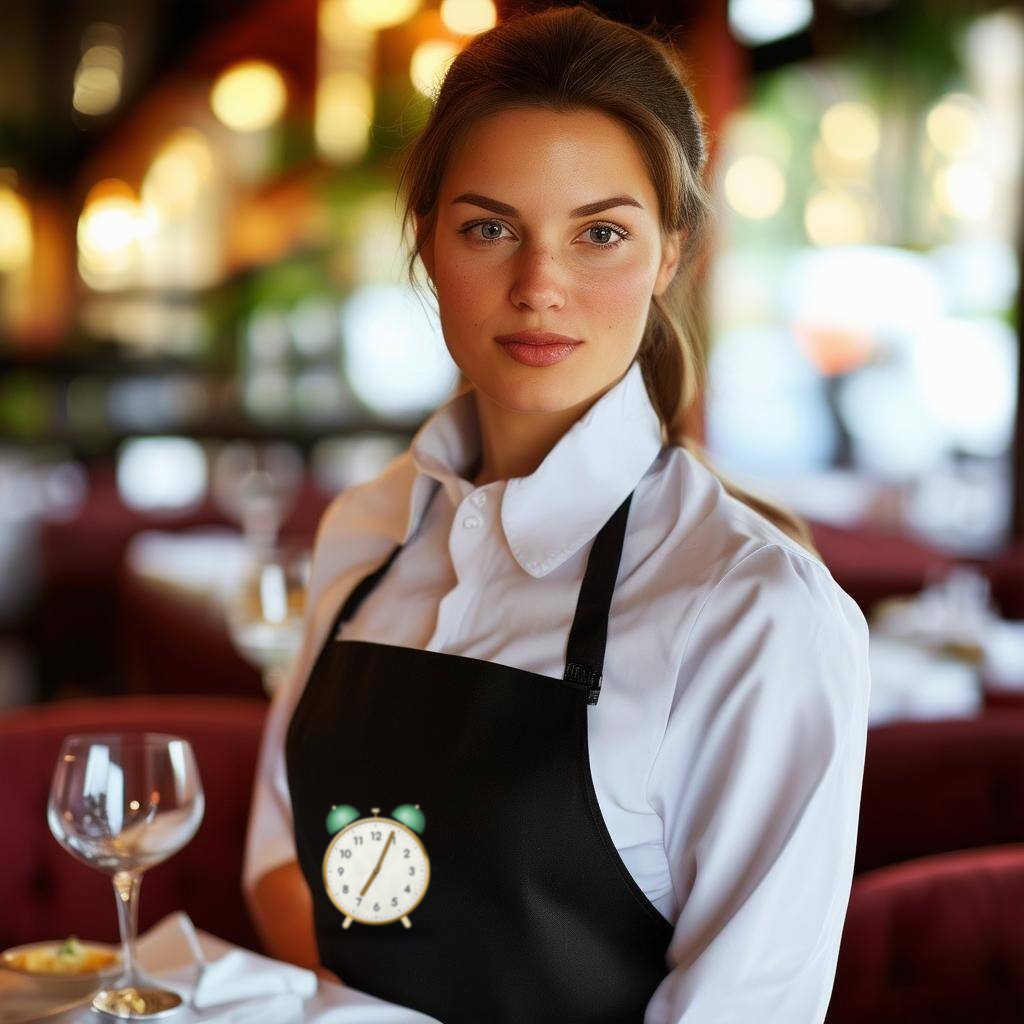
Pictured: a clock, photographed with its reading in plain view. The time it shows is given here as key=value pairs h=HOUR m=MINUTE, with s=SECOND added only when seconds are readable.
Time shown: h=7 m=4
